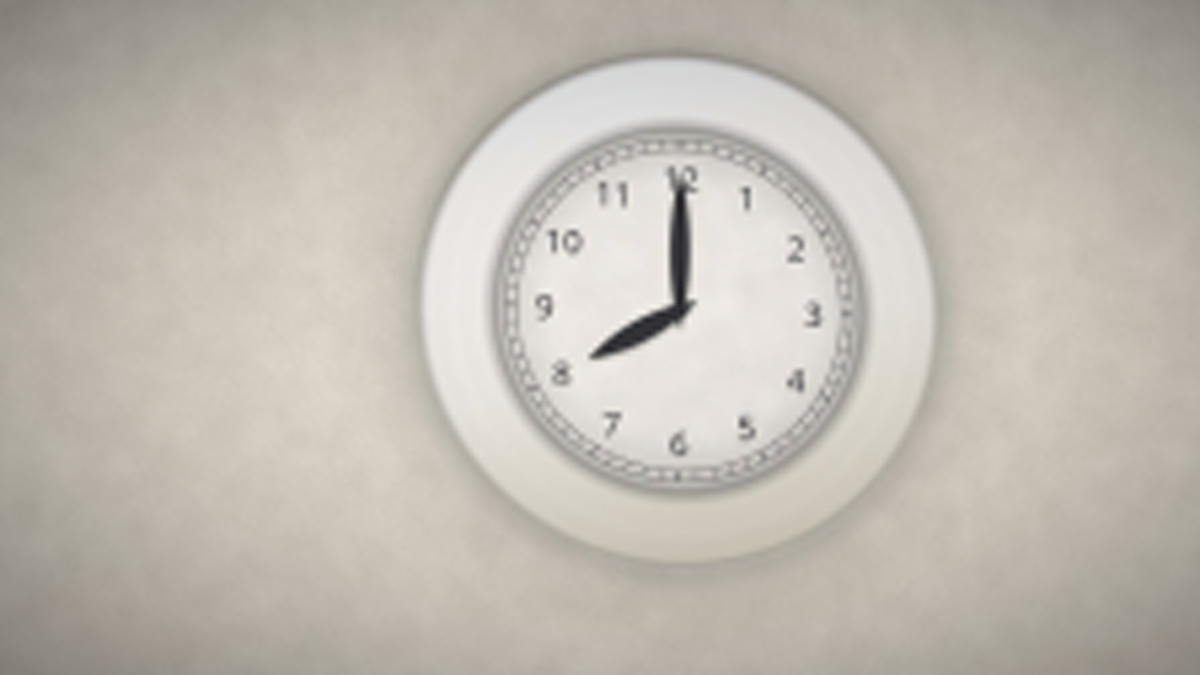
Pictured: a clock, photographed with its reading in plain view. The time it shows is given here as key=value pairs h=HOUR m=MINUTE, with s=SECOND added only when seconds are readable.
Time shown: h=8 m=0
